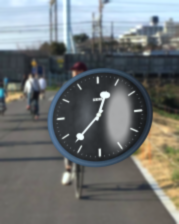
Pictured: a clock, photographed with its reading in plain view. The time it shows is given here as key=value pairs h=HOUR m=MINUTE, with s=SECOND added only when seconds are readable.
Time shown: h=12 m=37
